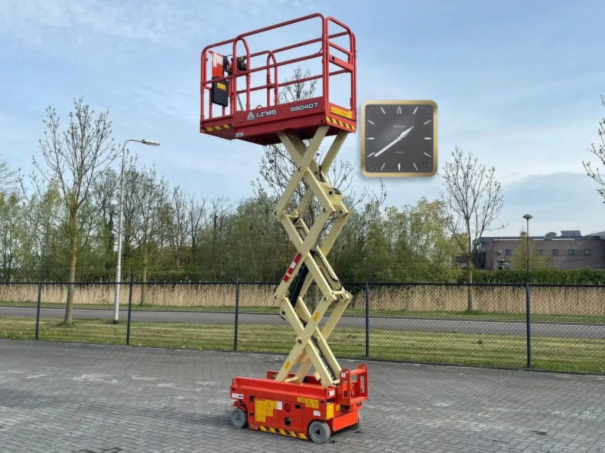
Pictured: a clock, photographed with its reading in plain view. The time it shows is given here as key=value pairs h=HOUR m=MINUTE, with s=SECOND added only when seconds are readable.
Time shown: h=1 m=39
